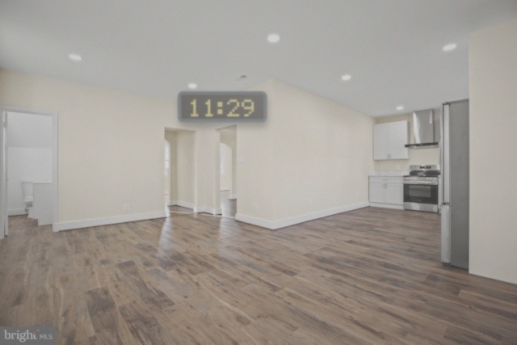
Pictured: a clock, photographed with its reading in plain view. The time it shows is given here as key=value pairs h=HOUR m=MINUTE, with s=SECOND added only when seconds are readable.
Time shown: h=11 m=29
